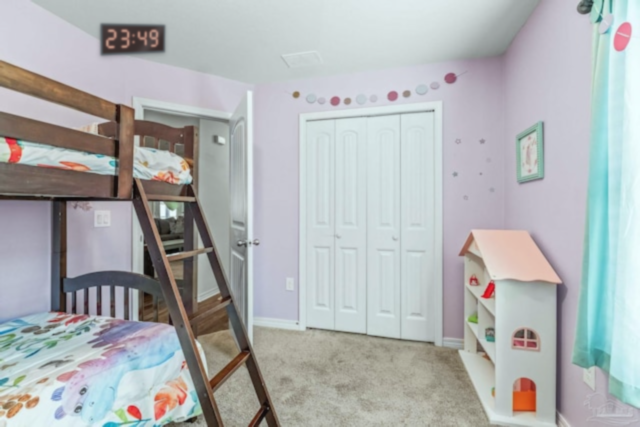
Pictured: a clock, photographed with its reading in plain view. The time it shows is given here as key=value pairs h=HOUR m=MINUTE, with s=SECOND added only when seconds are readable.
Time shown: h=23 m=49
